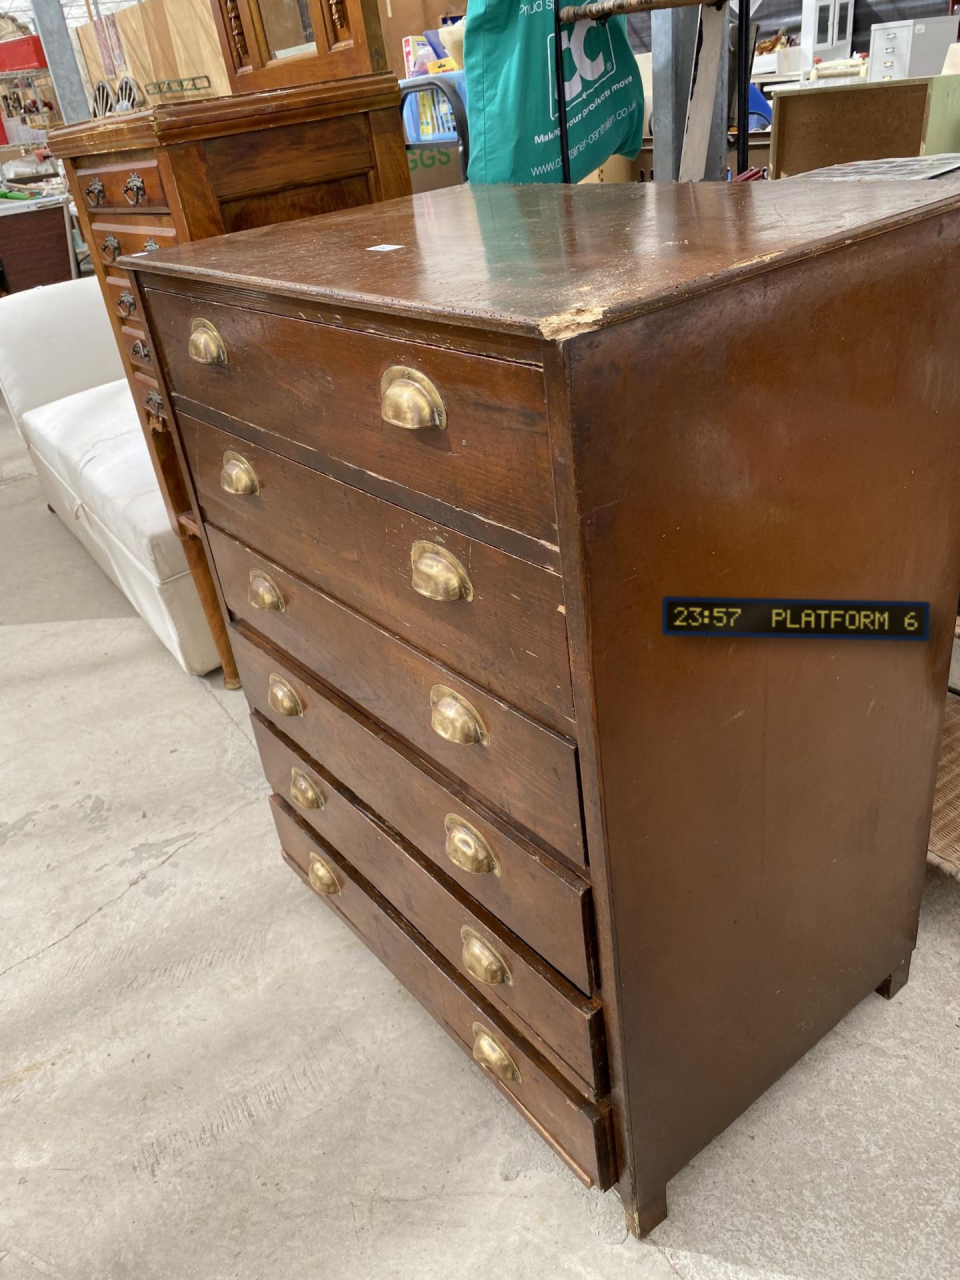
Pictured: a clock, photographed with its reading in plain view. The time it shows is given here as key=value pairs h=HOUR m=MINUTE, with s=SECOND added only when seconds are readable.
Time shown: h=23 m=57
